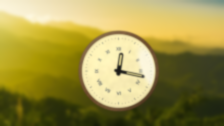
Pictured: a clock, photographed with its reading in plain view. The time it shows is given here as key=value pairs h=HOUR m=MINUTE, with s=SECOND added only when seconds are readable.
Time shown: h=12 m=17
